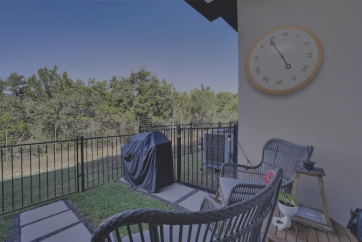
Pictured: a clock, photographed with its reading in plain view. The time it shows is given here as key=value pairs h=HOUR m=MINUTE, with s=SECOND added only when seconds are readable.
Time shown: h=4 m=54
